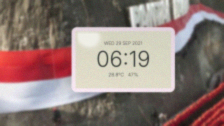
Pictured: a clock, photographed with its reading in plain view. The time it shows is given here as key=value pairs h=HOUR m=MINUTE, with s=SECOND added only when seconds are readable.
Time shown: h=6 m=19
